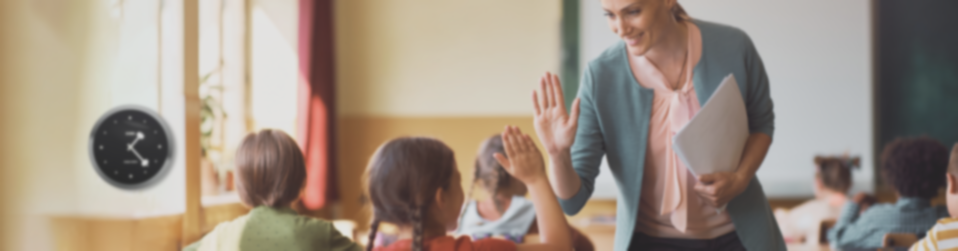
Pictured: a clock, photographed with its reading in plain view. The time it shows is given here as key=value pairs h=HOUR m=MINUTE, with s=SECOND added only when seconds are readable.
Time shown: h=1 m=23
